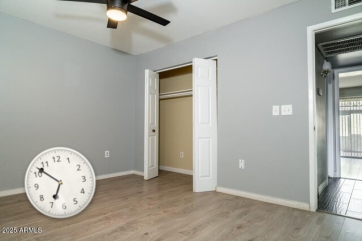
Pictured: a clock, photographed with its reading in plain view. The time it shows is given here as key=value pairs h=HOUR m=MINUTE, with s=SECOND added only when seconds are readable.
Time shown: h=6 m=52
